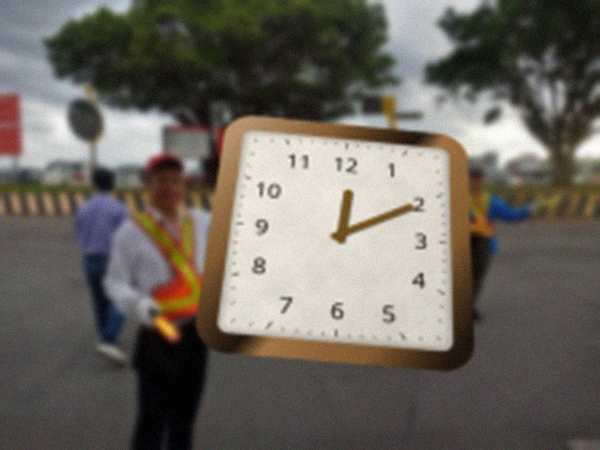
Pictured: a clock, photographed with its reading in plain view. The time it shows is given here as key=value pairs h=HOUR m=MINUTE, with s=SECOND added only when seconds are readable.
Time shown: h=12 m=10
